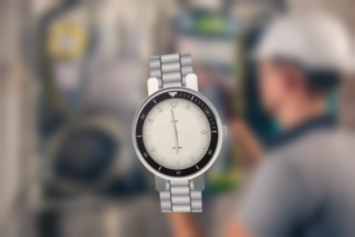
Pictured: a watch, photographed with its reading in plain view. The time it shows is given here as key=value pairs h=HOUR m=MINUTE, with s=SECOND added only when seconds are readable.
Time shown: h=5 m=59
